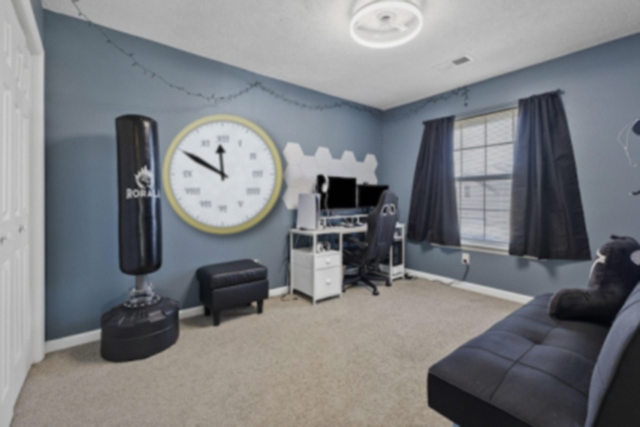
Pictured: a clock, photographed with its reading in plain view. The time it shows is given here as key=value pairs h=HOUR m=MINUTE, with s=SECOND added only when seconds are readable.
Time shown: h=11 m=50
